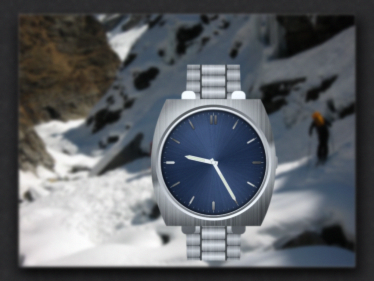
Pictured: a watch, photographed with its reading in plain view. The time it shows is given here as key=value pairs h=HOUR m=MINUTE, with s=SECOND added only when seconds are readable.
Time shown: h=9 m=25
